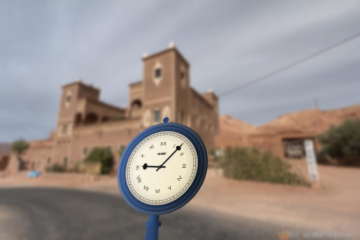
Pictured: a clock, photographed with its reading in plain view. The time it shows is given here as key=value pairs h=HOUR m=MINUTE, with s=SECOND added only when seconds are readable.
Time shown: h=9 m=7
